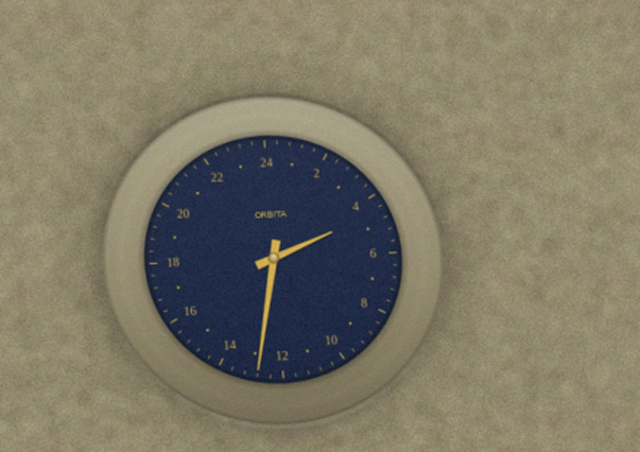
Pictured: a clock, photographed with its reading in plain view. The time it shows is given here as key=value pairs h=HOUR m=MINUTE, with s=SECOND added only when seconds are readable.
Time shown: h=4 m=32
